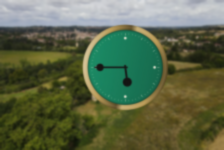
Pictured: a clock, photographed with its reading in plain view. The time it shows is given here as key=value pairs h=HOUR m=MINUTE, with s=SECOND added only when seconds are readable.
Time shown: h=5 m=45
